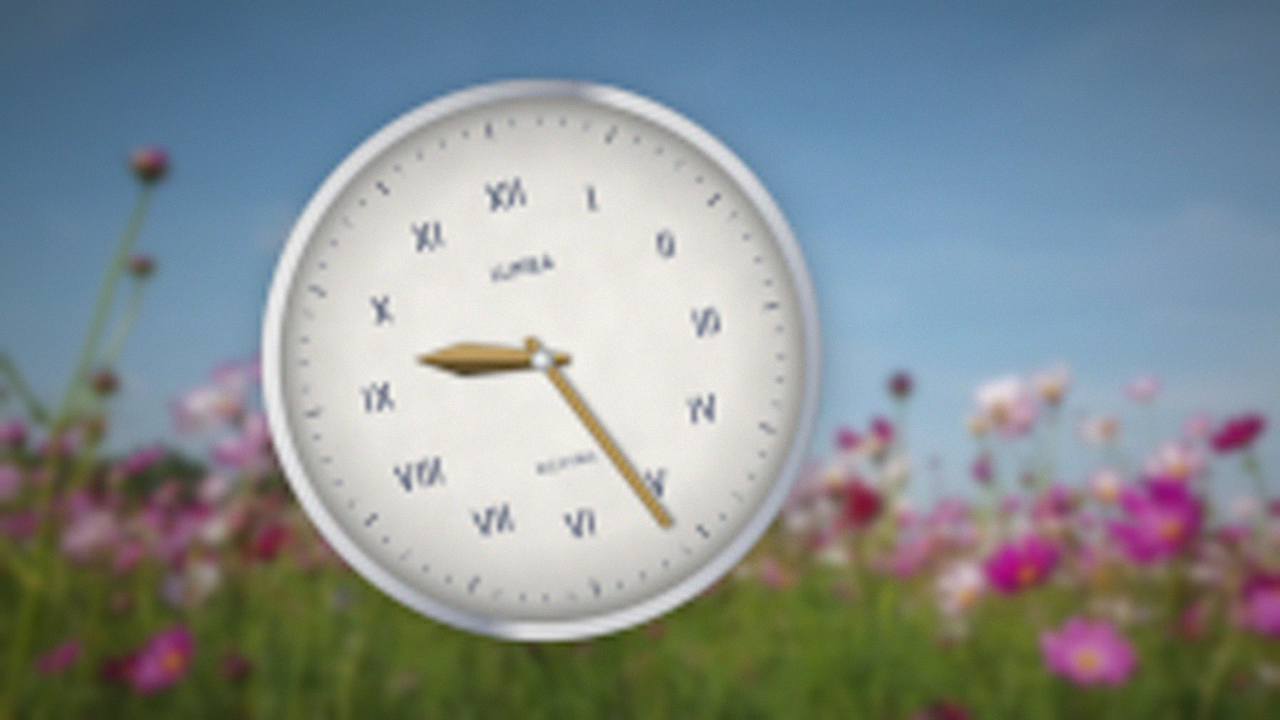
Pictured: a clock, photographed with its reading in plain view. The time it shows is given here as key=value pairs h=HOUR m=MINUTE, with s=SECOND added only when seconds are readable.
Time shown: h=9 m=26
